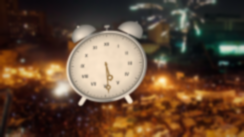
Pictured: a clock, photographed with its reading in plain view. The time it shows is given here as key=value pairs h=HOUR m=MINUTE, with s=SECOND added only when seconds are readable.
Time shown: h=5 m=29
